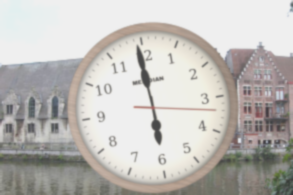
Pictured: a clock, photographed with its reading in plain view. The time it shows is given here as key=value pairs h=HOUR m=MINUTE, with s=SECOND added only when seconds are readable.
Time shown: h=5 m=59 s=17
